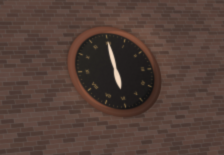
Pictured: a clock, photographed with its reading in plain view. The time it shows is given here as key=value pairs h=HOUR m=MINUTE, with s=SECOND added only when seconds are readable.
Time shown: h=6 m=0
